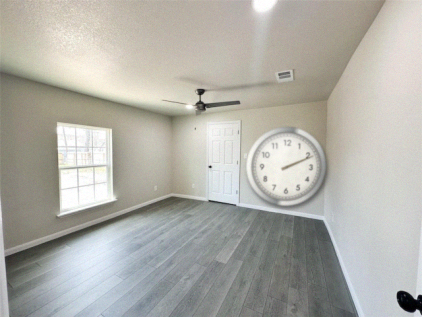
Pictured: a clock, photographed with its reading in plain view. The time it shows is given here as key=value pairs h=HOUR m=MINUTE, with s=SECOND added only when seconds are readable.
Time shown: h=2 m=11
